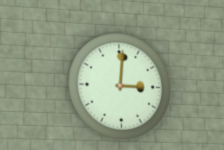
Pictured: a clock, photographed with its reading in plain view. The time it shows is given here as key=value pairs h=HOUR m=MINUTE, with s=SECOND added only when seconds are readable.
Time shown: h=3 m=1
